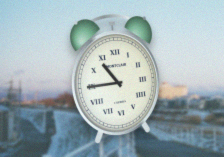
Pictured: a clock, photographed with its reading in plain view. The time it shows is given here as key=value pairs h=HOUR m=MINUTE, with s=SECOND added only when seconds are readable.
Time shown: h=10 m=45
